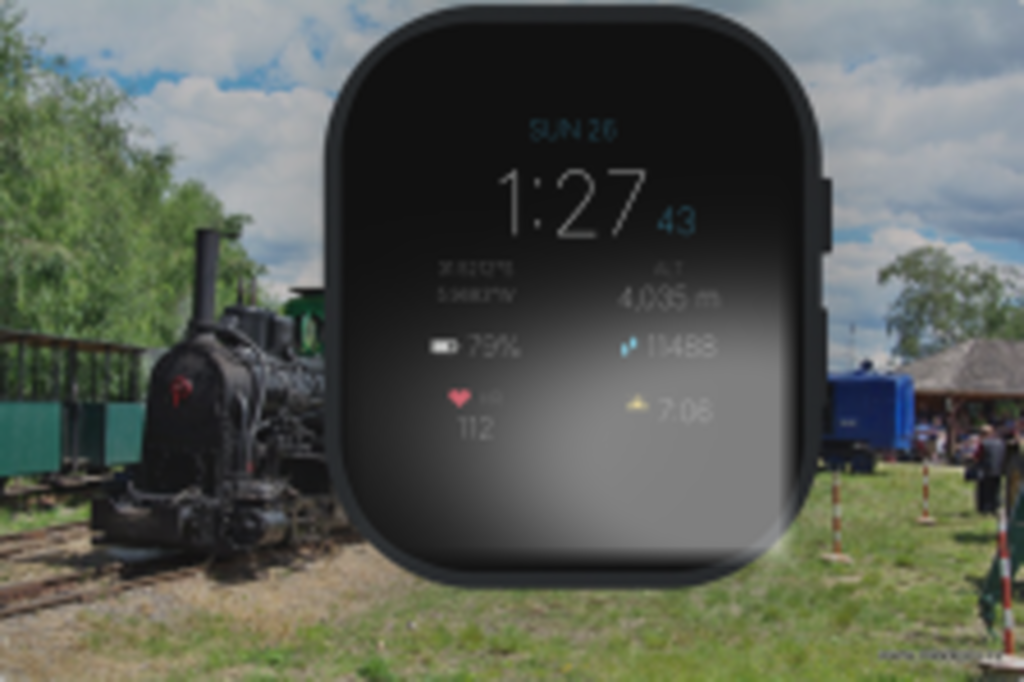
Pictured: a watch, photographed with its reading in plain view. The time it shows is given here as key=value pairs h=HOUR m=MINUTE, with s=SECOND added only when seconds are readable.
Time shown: h=1 m=27 s=43
